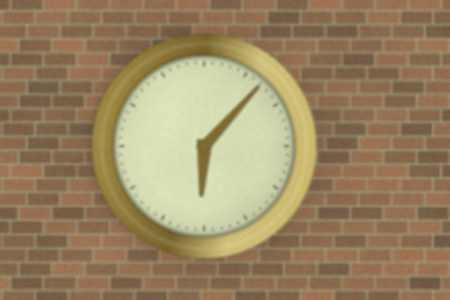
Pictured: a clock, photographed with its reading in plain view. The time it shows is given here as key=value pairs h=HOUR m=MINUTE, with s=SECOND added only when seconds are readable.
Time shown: h=6 m=7
